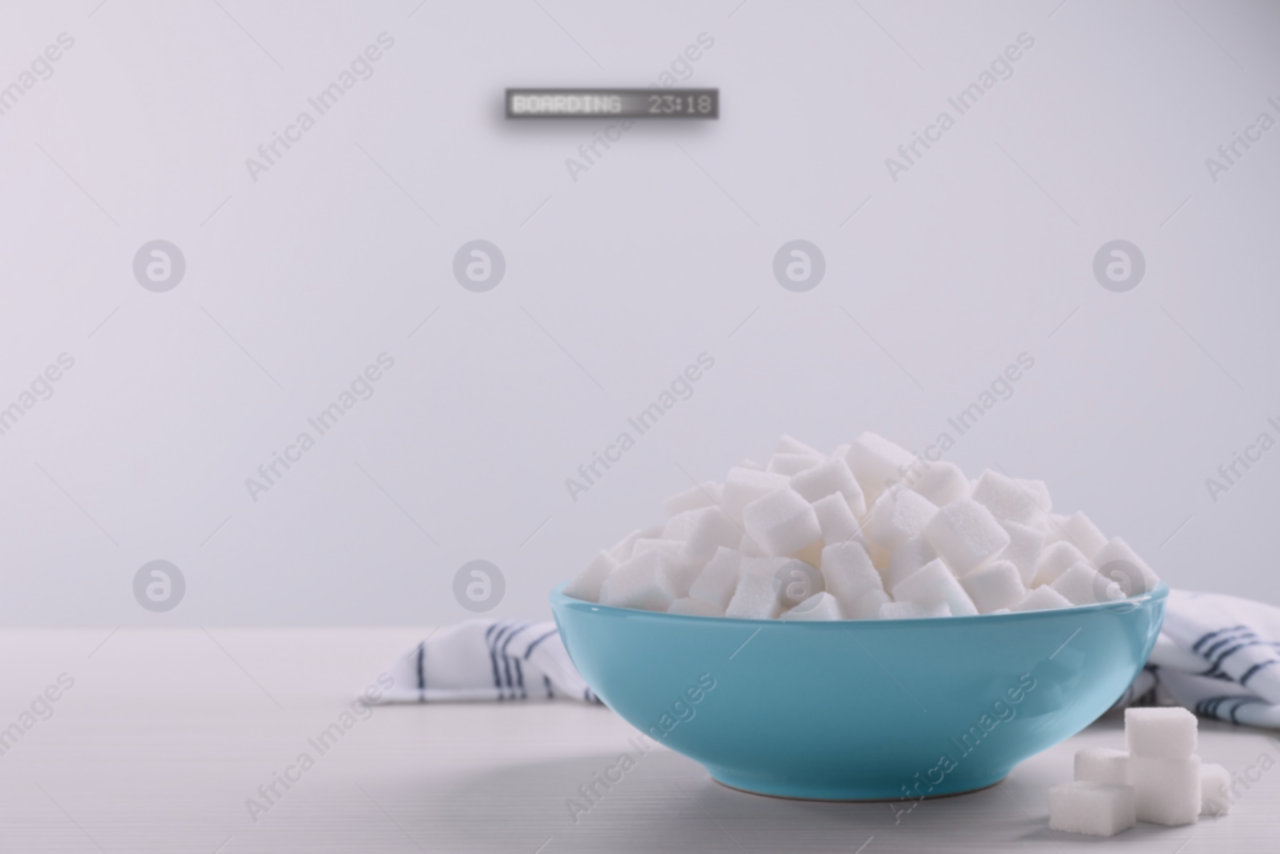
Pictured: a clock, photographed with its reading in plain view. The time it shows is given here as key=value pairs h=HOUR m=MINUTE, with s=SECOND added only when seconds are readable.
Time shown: h=23 m=18
